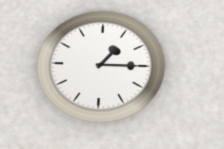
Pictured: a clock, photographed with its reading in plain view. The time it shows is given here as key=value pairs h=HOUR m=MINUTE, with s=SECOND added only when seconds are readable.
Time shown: h=1 m=15
